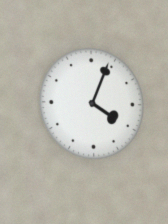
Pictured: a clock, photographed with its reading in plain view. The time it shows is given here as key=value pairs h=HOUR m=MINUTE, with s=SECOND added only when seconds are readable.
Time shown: h=4 m=4
